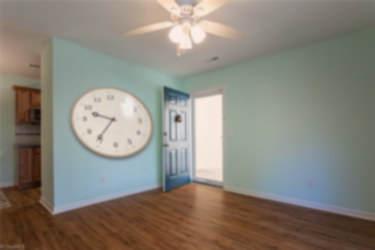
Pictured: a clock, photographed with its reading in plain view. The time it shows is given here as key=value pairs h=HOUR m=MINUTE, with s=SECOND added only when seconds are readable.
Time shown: h=9 m=36
